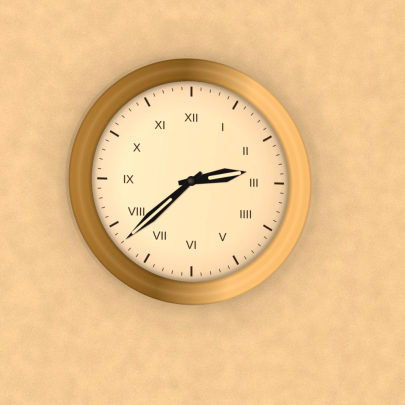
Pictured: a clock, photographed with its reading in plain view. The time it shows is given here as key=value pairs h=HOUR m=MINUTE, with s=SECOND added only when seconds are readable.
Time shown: h=2 m=38
